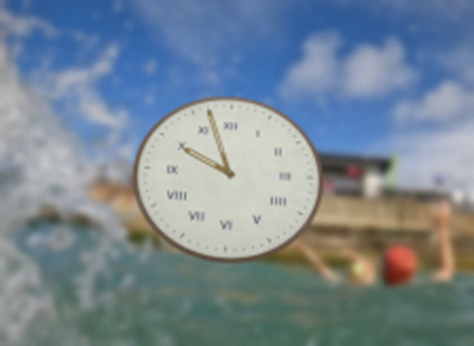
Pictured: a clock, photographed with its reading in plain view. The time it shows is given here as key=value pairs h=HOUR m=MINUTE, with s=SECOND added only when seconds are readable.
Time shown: h=9 m=57
